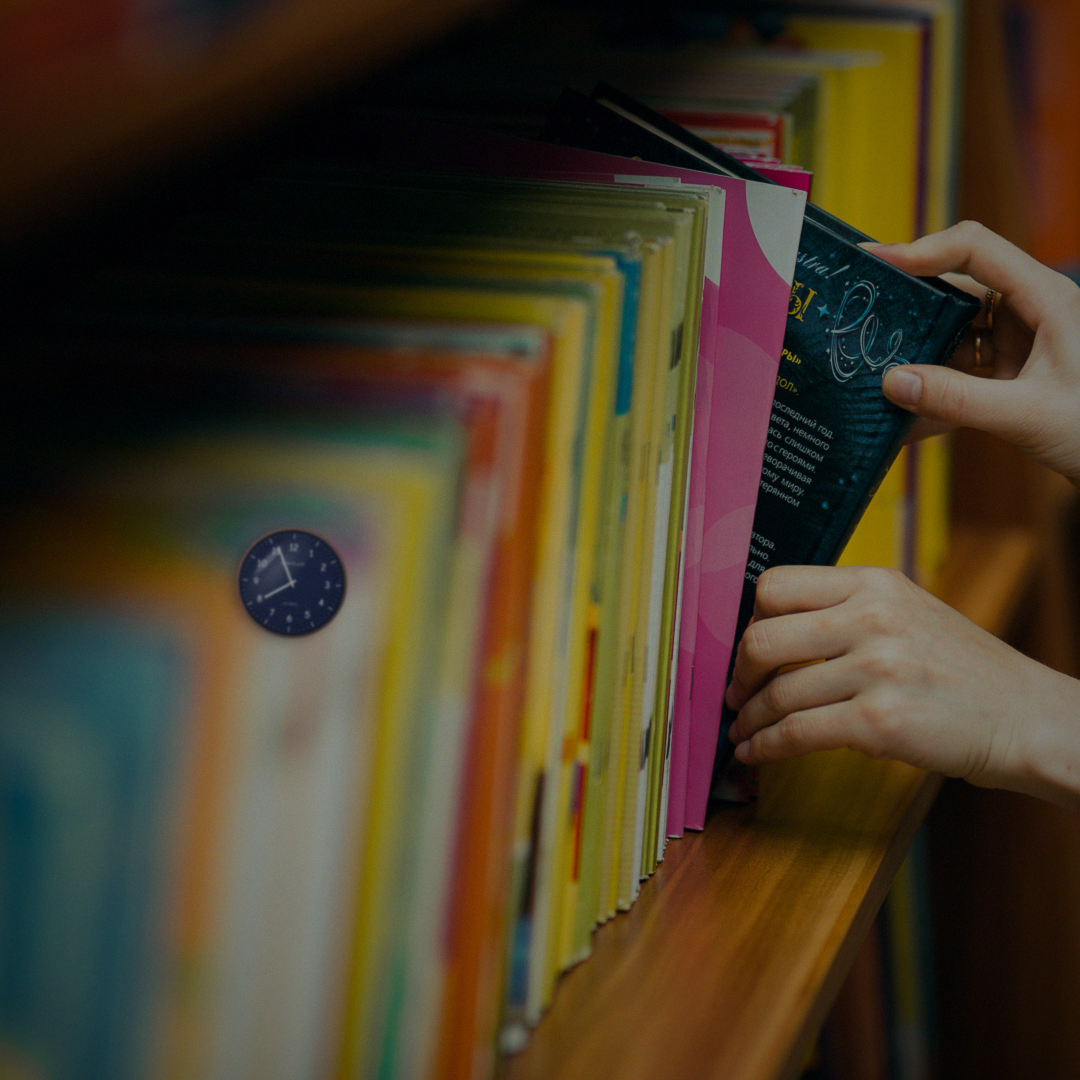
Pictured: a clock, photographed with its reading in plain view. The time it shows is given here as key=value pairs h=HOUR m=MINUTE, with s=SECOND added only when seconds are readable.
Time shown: h=7 m=56
